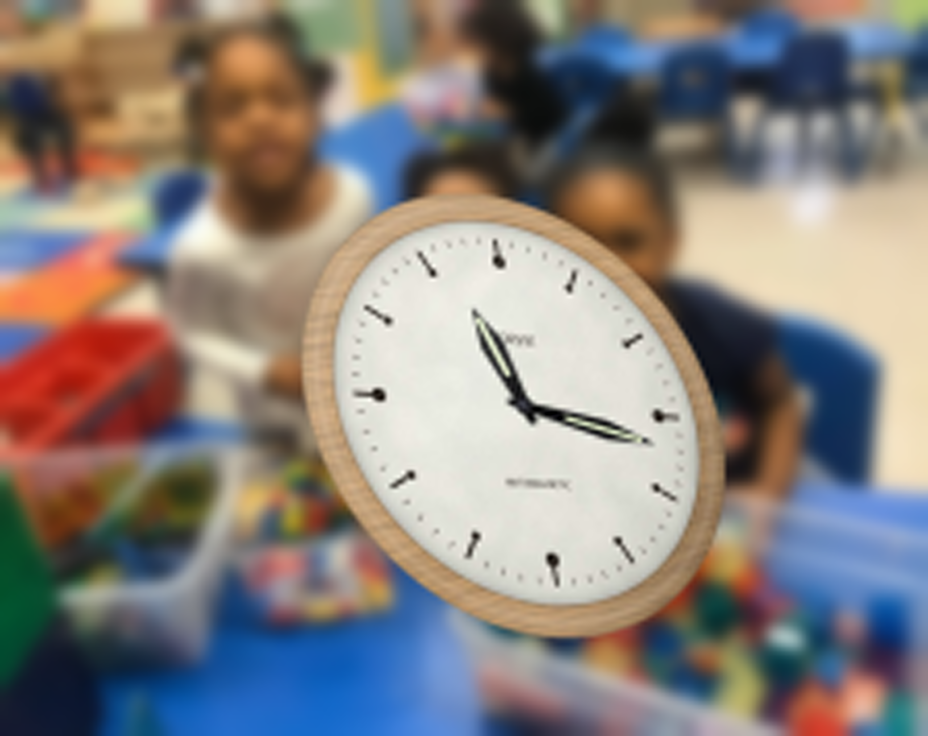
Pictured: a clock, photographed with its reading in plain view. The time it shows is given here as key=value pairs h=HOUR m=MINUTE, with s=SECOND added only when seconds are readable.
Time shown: h=11 m=17
